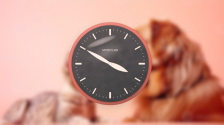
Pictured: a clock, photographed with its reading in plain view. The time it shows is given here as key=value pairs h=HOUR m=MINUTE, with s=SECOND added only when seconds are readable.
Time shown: h=3 m=50
